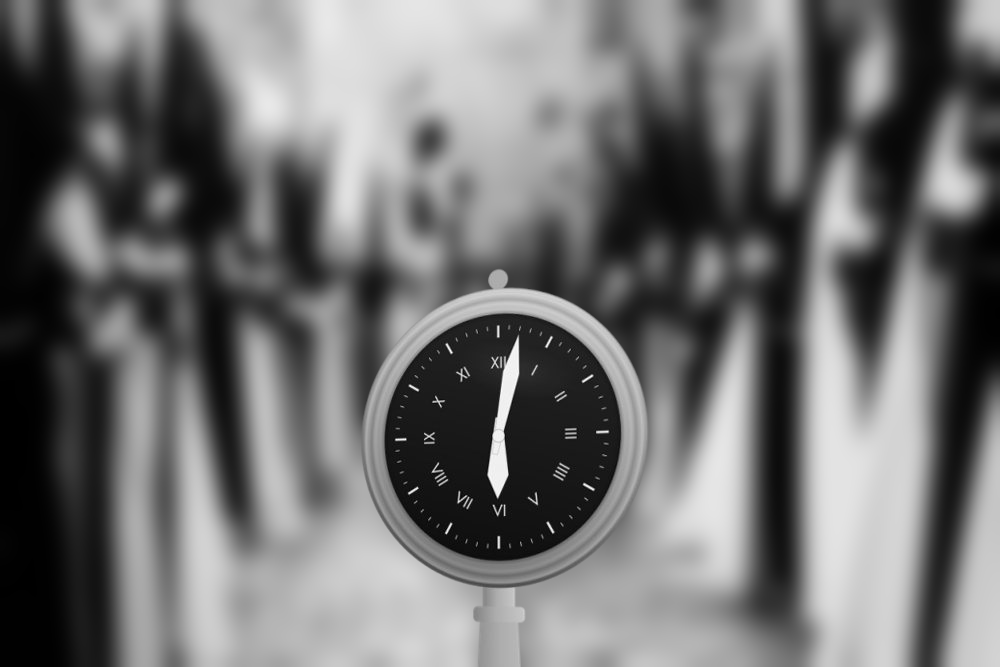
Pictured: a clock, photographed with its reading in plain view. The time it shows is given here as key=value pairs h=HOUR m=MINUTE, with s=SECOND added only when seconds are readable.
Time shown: h=6 m=2
